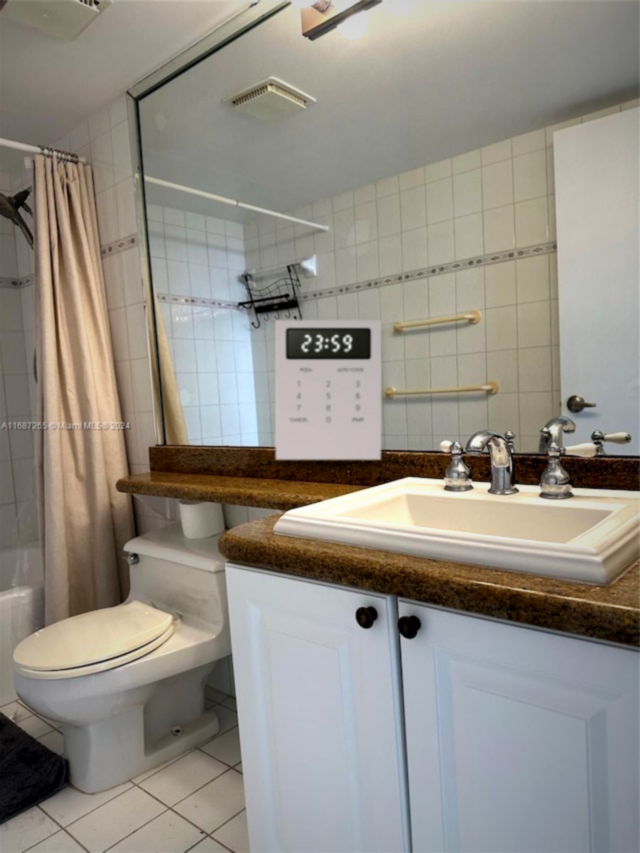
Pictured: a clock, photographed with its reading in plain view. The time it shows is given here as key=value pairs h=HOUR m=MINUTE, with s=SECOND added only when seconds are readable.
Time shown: h=23 m=59
